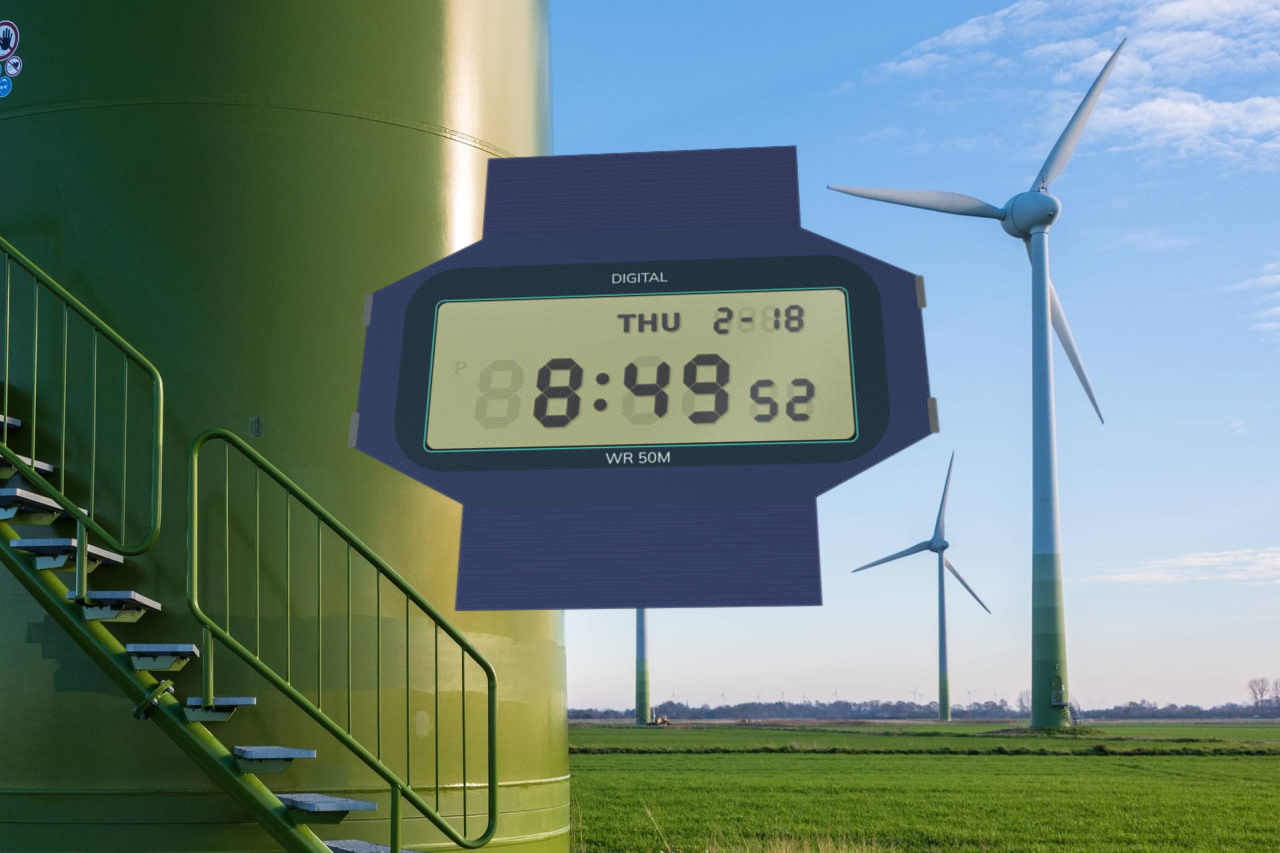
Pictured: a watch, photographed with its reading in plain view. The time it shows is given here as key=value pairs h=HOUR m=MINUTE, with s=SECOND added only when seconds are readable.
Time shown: h=8 m=49 s=52
